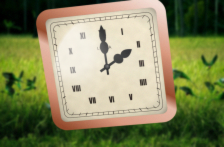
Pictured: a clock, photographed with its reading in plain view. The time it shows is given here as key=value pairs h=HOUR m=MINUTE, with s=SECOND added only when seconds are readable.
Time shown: h=2 m=0
